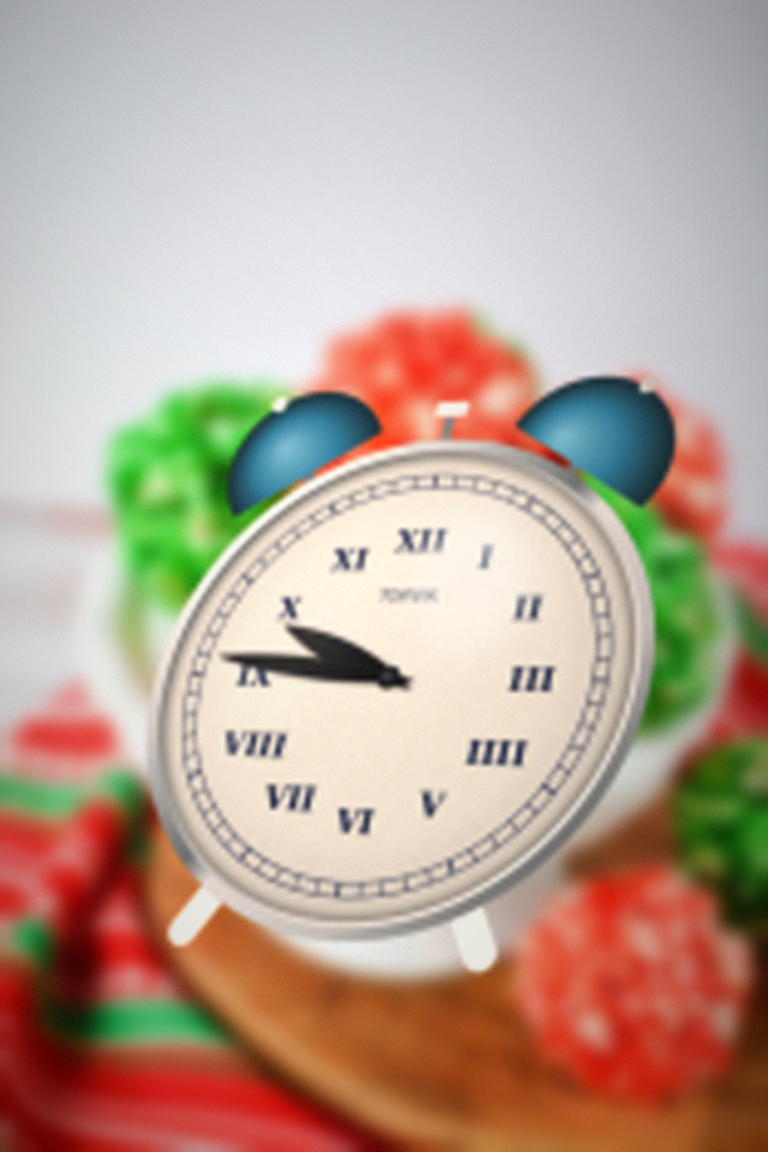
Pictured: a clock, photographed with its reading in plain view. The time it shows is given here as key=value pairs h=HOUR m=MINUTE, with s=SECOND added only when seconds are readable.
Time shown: h=9 m=46
